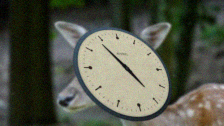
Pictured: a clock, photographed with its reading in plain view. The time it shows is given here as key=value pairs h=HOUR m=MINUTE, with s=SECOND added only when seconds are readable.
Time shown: h=4 m=54
